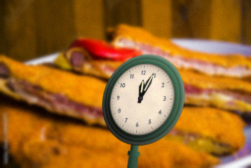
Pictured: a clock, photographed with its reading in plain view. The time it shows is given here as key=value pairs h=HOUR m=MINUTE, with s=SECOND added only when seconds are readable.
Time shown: h=12 m=4
